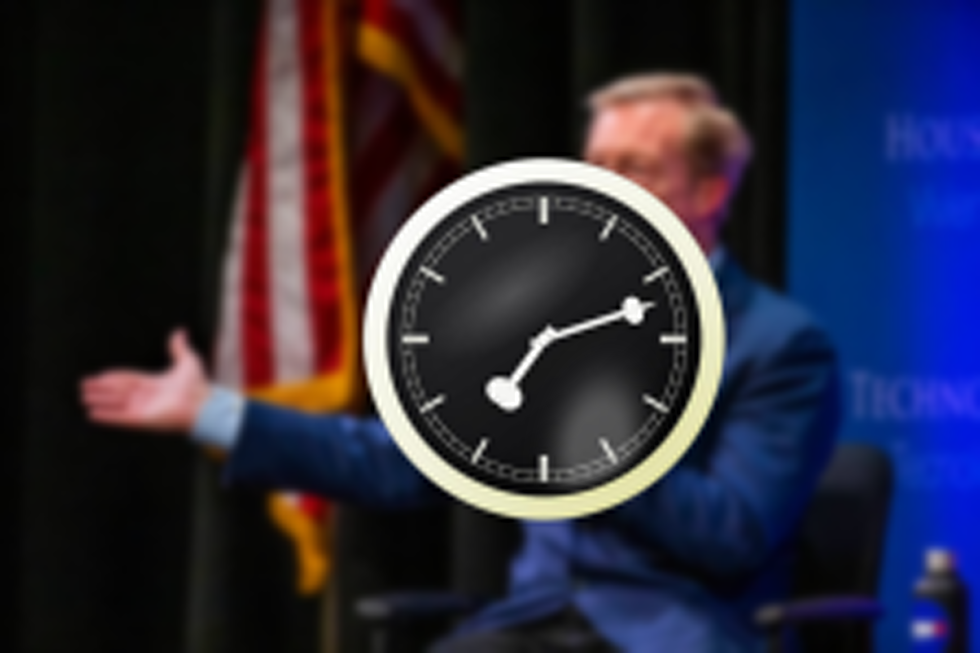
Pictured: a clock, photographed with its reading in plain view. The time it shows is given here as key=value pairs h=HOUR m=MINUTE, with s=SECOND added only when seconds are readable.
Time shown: h=7 m=12
